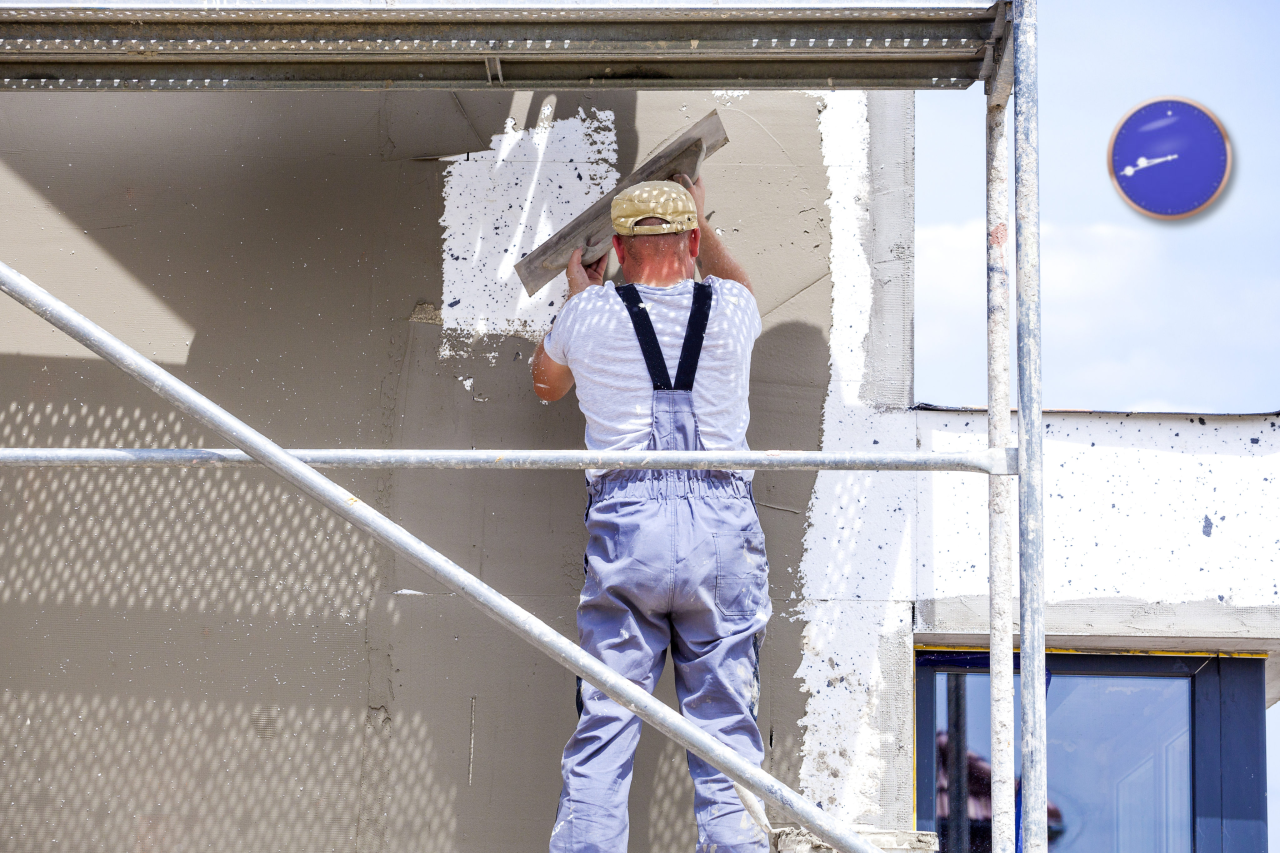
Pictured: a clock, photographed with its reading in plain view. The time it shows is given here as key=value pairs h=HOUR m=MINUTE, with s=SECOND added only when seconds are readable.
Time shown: h=8 m=42
